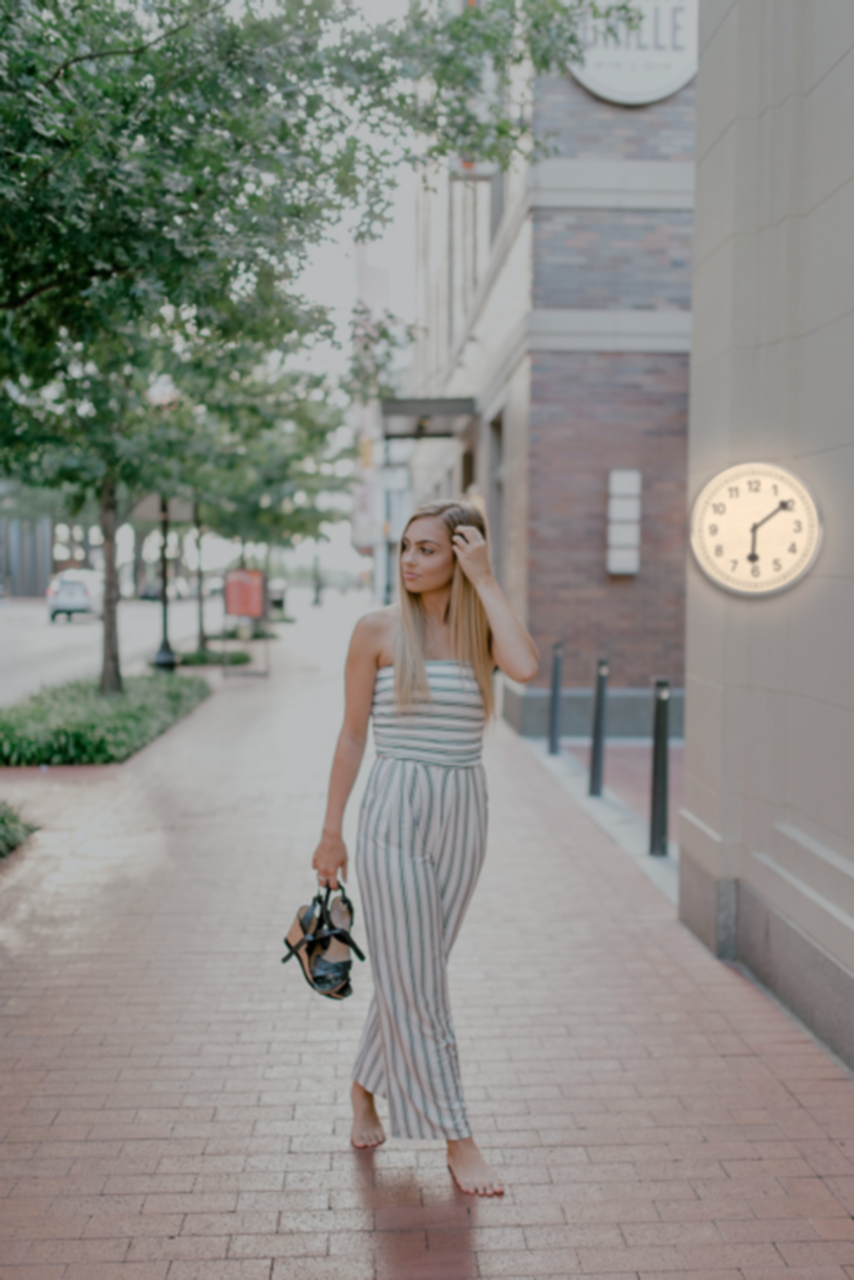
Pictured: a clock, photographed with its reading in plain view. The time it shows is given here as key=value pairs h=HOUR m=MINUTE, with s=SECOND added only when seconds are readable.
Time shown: h=6 m=9
